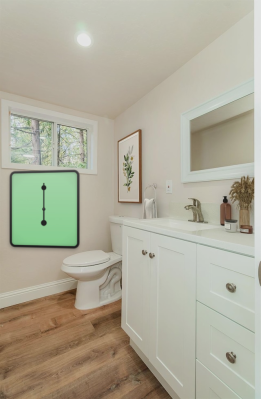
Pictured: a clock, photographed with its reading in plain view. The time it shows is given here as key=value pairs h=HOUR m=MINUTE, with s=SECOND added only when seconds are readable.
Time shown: h=6 m=0
